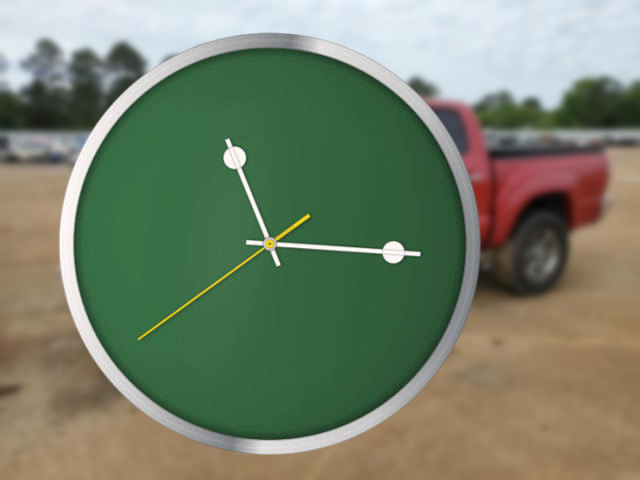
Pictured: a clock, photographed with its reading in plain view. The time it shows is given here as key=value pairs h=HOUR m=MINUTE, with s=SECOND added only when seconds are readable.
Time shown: h=11 m=15 s=39
